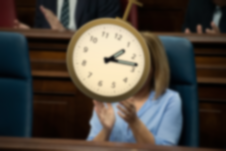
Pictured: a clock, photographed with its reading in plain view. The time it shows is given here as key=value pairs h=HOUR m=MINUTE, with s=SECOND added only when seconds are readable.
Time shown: h=1 m=13
